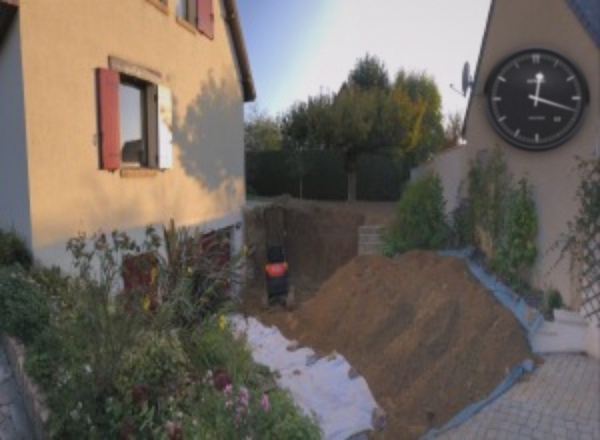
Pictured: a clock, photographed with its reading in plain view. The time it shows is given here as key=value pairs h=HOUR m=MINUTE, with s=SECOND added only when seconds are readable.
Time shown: h=12 m=18
